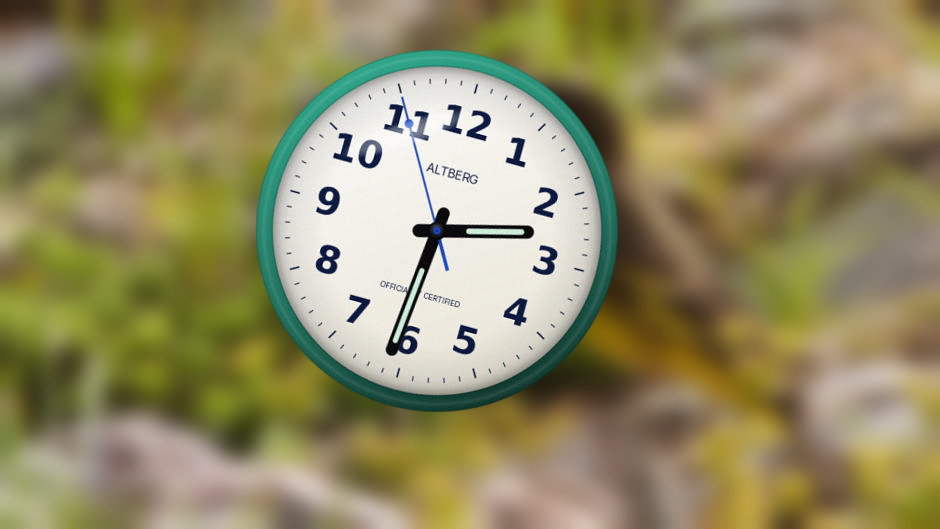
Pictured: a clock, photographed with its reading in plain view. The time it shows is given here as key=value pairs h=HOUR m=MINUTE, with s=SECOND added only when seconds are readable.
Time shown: h=2 m=30 s=55
